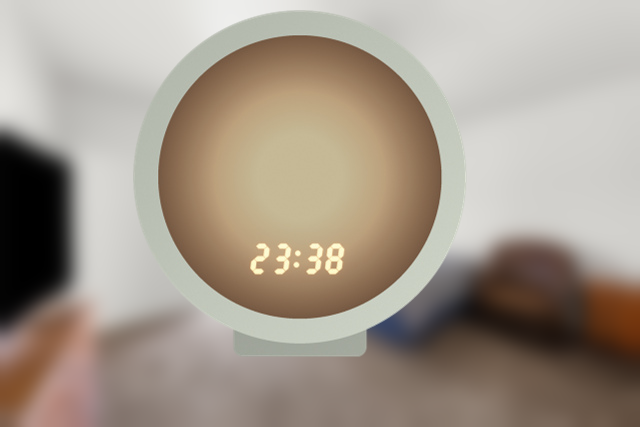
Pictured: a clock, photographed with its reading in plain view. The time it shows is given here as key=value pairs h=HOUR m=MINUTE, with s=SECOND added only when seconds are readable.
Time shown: h=23 m=38
